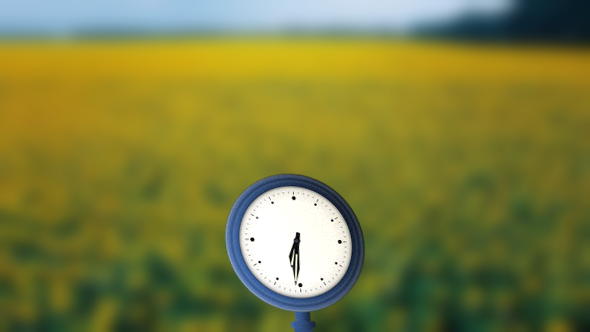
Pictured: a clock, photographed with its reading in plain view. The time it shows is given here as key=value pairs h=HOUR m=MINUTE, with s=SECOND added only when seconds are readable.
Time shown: h=6 m=31
